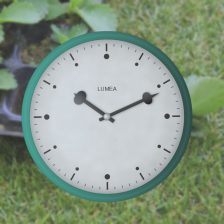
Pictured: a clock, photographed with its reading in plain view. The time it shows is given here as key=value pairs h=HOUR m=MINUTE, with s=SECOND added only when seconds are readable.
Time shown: h=10 m=11
